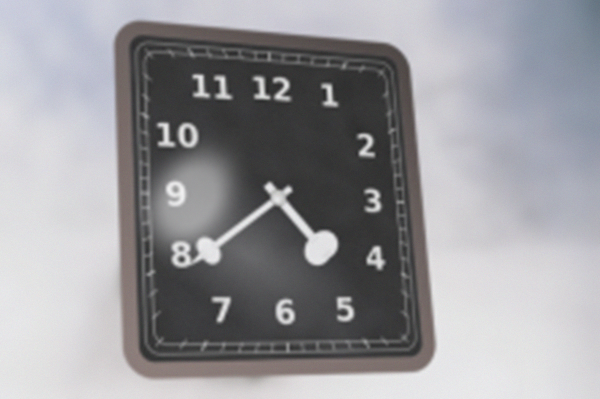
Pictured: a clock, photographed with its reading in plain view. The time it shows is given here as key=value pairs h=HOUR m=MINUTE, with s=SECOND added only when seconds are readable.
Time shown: h=4 m=39
